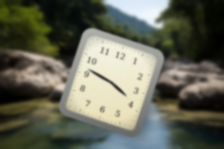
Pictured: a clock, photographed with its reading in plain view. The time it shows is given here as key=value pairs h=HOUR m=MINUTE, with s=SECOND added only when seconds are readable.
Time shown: h=3 m=47
